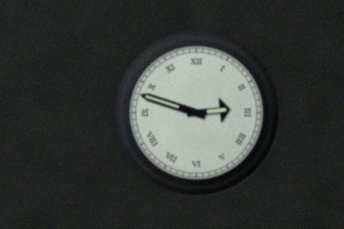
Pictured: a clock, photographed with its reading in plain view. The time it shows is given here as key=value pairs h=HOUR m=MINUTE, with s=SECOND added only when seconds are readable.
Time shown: h=2 m=48
